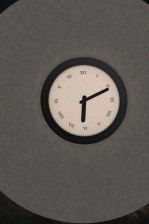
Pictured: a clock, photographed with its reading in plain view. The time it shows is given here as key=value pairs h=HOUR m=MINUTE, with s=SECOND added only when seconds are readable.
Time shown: h=6 m=11
